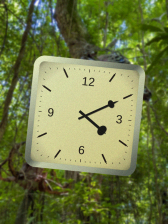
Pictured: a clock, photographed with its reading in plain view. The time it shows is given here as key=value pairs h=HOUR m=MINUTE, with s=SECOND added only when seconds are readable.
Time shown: h=4 m=10
